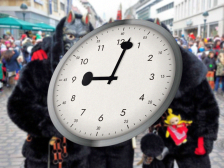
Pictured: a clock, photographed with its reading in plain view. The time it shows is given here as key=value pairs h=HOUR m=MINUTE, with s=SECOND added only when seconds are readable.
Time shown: h=9 m=2
